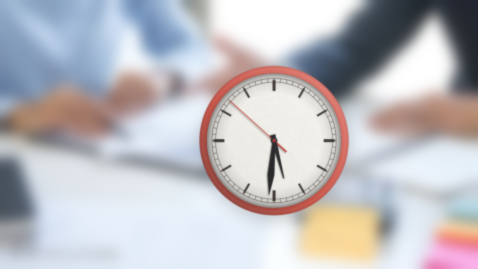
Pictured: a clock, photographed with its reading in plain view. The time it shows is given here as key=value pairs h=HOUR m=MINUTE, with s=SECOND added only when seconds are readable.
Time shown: h=5 m=30 s=52
